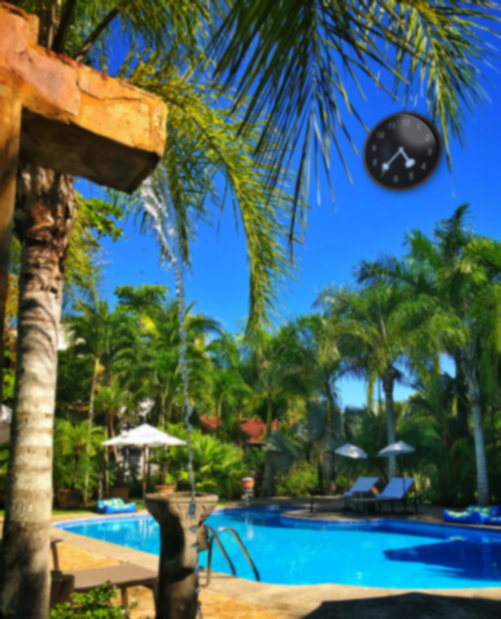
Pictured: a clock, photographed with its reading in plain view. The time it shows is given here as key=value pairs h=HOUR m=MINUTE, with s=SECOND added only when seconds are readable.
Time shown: h=4 m=36
